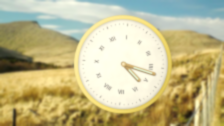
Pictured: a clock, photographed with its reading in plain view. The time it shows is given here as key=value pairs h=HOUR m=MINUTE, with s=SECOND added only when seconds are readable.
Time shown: h=5 m=22
